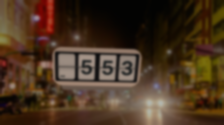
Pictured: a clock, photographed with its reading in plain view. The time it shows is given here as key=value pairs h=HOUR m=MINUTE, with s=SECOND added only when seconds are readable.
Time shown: h=5 m=53
